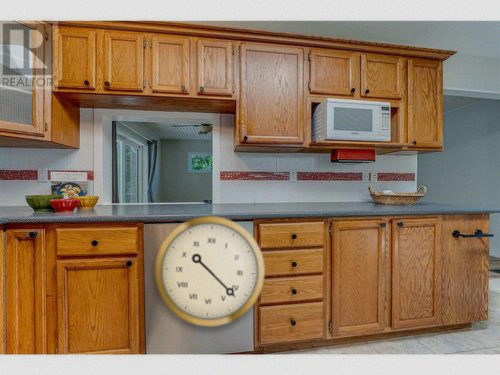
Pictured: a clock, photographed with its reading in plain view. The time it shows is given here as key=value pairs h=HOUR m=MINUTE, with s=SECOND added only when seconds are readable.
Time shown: h=10 m=22
